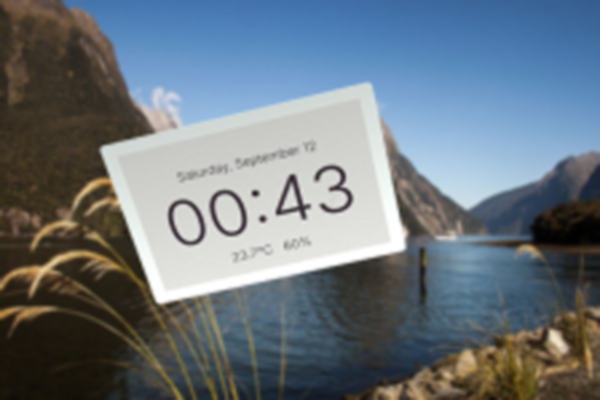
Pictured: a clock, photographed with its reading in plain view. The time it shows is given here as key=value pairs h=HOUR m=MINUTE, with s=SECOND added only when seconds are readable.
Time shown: h=0 m=43
